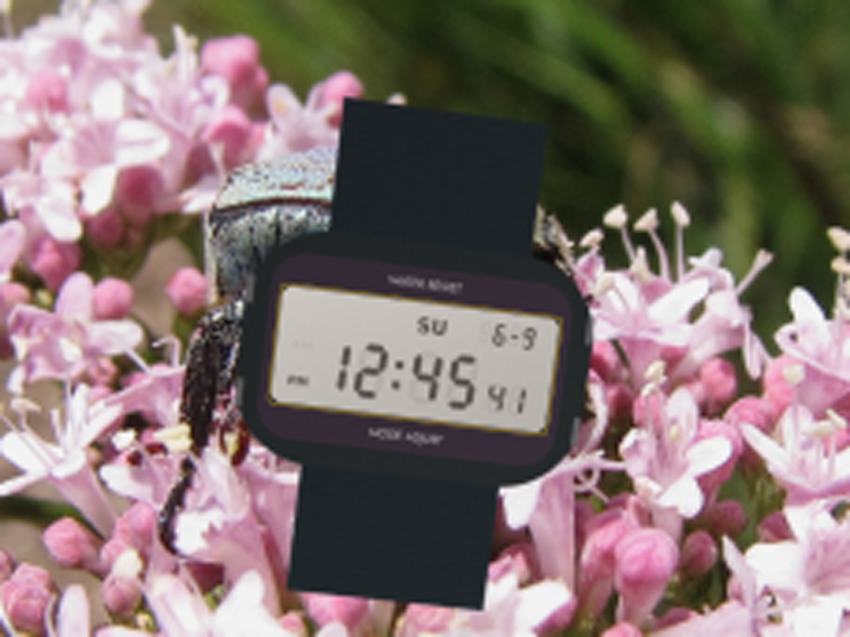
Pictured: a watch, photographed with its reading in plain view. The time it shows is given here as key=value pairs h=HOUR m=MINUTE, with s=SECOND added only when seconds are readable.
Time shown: h=12 m=45 s=41
